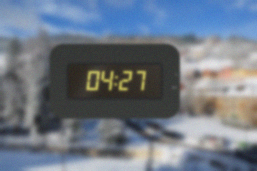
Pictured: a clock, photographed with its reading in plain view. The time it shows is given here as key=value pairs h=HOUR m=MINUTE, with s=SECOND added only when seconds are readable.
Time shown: h=4 m=27
